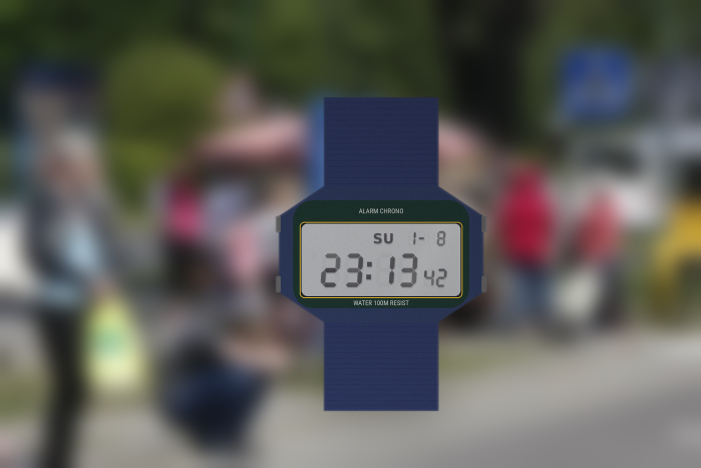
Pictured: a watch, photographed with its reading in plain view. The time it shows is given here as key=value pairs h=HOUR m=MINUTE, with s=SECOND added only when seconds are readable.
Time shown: h=23 m=13 s=42
